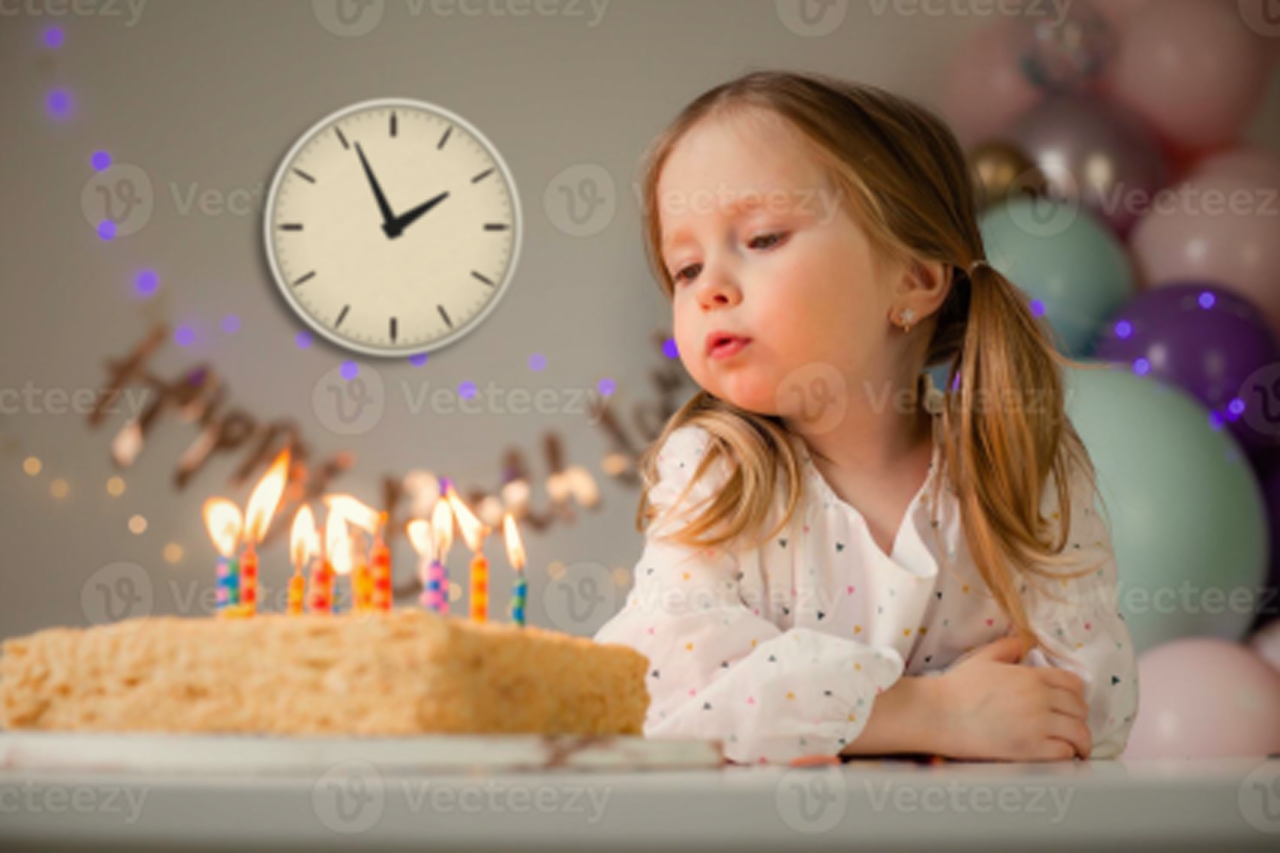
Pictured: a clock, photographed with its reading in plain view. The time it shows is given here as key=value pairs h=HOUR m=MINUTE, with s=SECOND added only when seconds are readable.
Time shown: h=1 m=56
